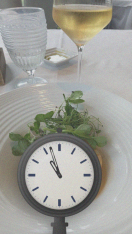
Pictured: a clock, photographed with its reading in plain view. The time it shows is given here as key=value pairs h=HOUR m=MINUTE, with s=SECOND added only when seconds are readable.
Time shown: h=10 m=57
